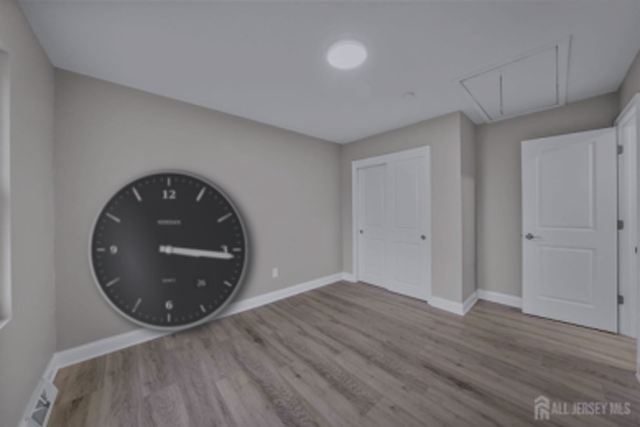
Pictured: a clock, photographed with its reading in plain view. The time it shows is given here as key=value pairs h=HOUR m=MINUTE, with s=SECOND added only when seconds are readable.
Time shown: h=3 m=16
